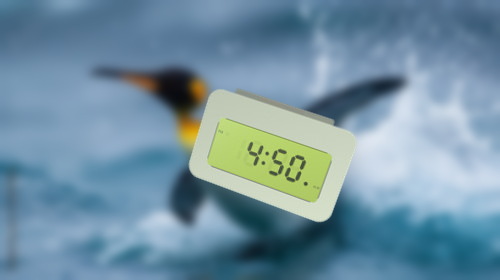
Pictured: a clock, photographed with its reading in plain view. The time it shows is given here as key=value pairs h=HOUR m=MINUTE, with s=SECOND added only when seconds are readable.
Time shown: h=4 m=50
